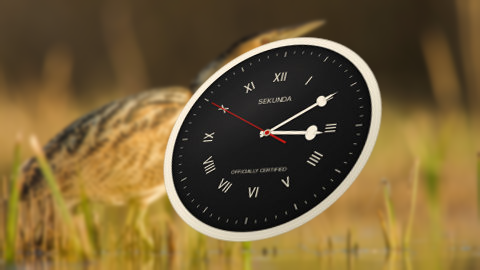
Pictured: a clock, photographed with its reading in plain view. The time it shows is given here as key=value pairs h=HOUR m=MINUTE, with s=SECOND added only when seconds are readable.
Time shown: h=3 m=9 s=50
